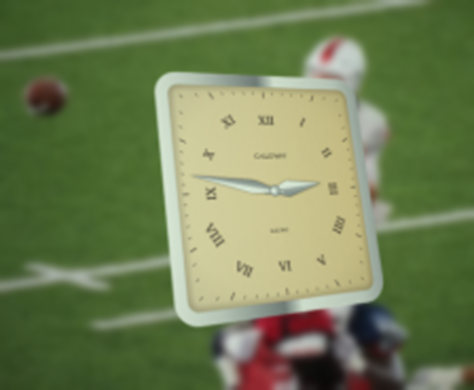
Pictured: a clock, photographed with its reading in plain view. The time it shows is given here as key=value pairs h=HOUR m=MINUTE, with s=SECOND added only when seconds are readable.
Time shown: h=2 m=47
